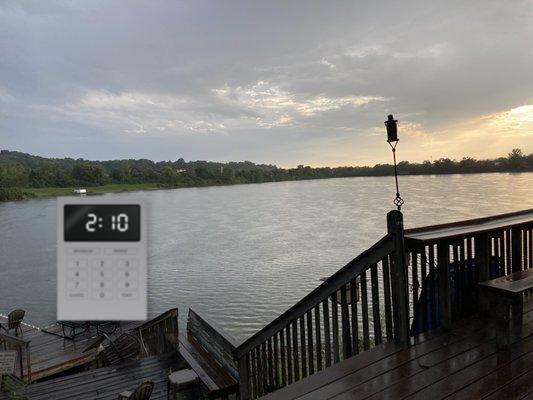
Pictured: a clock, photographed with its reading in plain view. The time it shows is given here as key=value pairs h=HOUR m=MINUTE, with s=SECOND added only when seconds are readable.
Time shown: h=2 m=10
